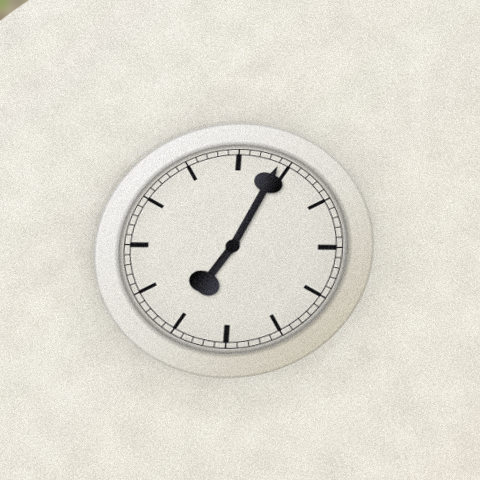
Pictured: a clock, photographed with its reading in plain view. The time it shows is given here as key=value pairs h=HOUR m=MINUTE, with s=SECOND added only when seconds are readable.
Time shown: h=7 m=4
